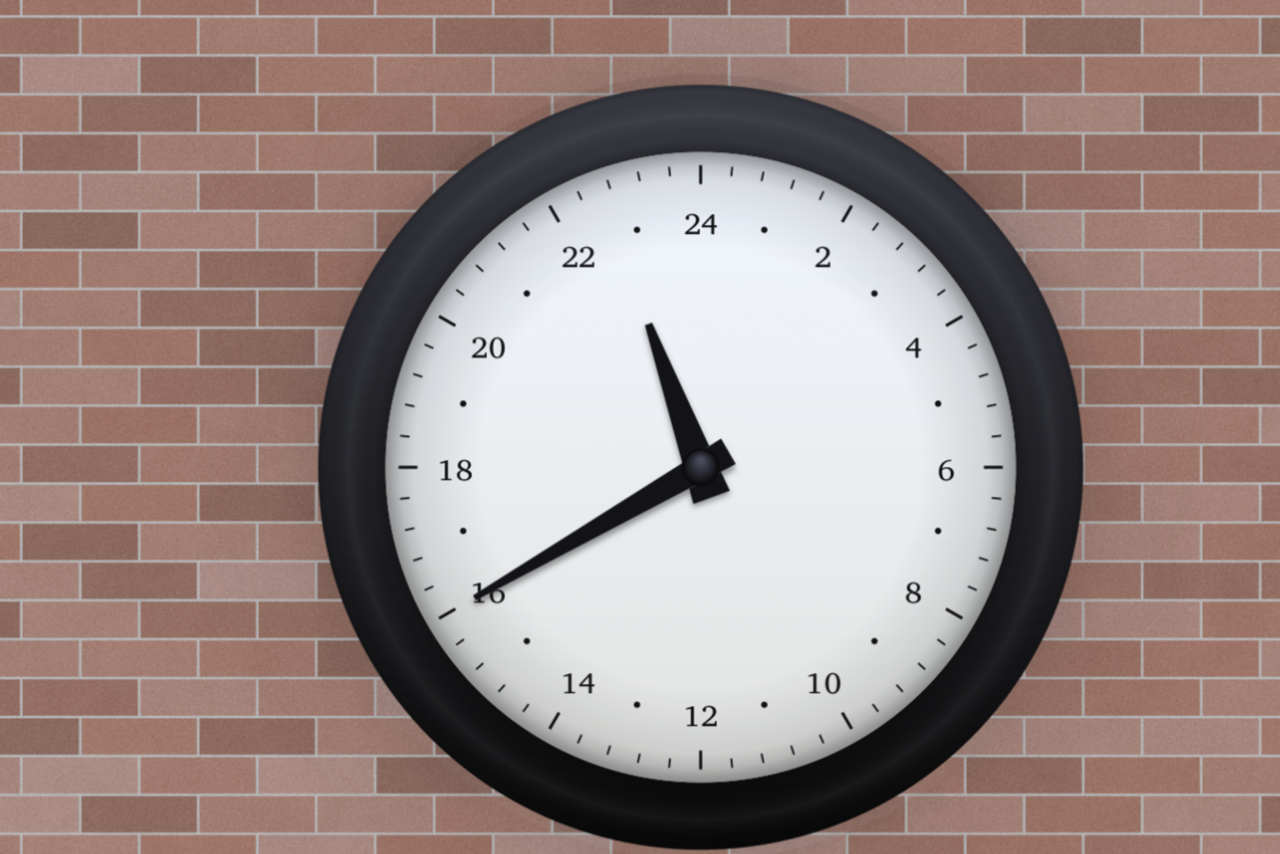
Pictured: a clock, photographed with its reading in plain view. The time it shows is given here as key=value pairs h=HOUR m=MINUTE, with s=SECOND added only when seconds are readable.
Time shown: h=22 m=40
